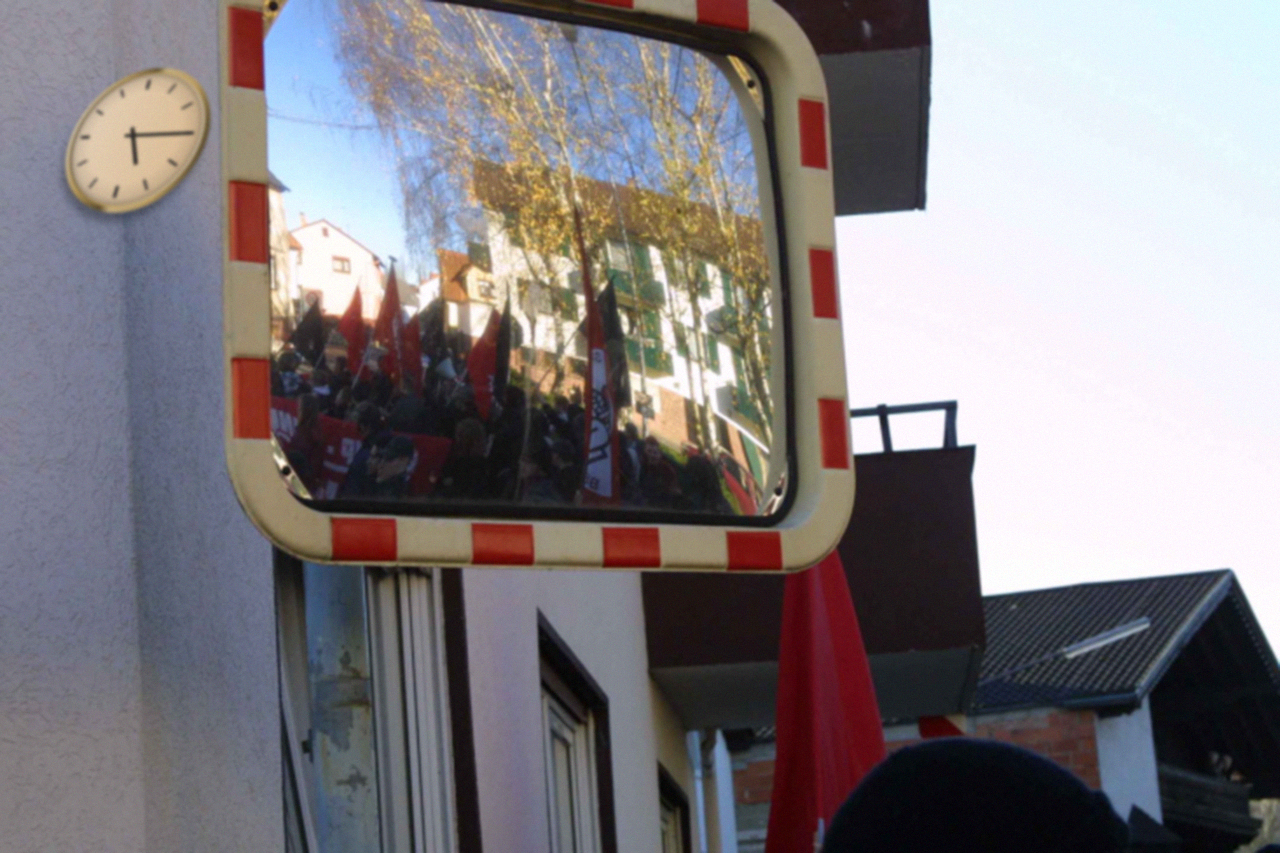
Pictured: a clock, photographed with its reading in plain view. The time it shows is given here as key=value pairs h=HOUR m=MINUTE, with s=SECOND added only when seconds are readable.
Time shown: h=5 m=15
